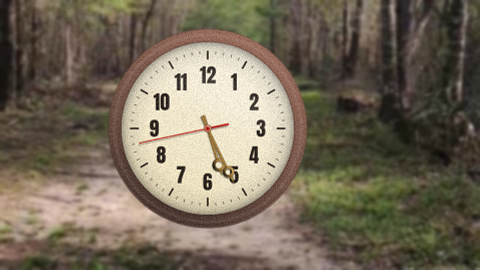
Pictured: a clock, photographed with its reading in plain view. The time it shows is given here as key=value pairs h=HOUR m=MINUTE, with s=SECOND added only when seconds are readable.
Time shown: h=5 m=25 s=43
